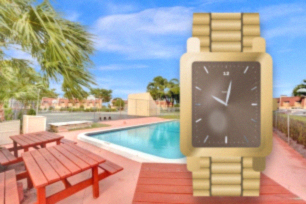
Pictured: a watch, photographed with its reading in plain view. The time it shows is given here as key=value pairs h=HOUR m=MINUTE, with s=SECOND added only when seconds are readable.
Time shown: h=10 m=2
